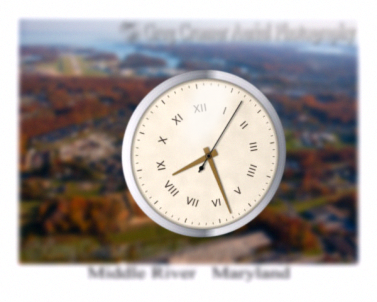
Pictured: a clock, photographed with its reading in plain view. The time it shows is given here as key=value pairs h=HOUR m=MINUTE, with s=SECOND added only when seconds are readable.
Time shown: h=8 m=28 s=7
